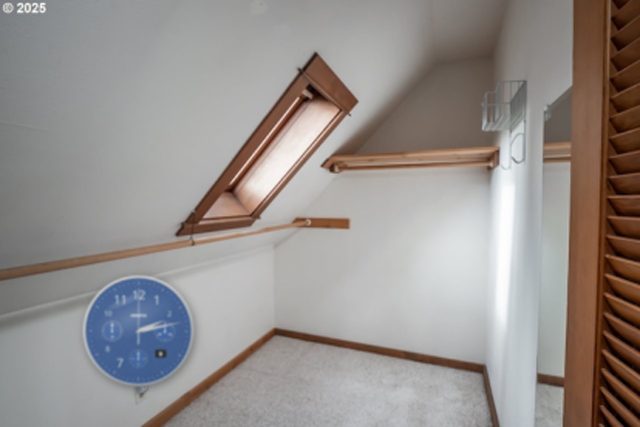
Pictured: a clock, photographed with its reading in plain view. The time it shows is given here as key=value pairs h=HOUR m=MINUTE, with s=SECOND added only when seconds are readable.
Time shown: h=2 m=13
